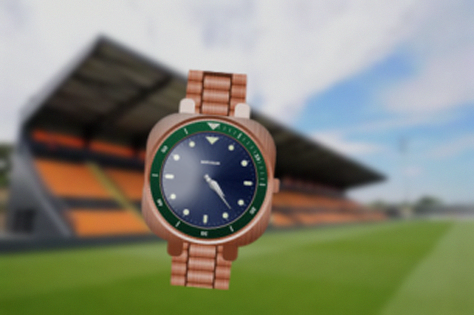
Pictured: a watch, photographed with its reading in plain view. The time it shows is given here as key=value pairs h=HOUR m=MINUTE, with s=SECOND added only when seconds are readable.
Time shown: h=4 m=23
